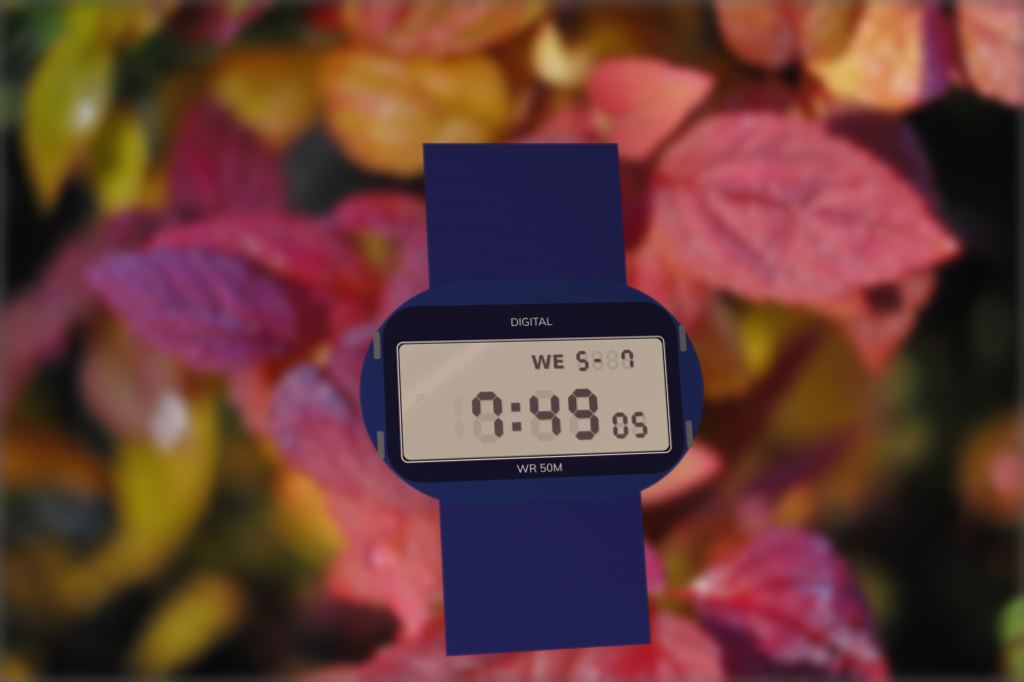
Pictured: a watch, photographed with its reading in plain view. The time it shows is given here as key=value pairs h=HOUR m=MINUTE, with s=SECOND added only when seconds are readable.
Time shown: h=7 m=49 s=5
